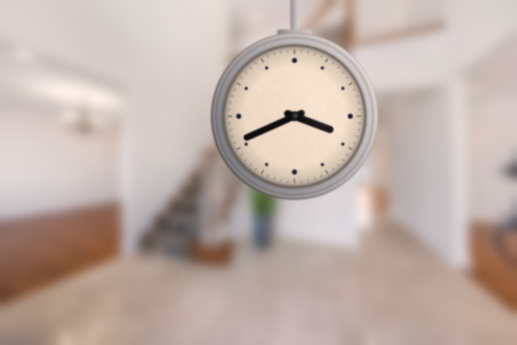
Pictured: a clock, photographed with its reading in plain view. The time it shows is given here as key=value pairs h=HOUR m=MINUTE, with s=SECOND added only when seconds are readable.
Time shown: h=3 m=41
